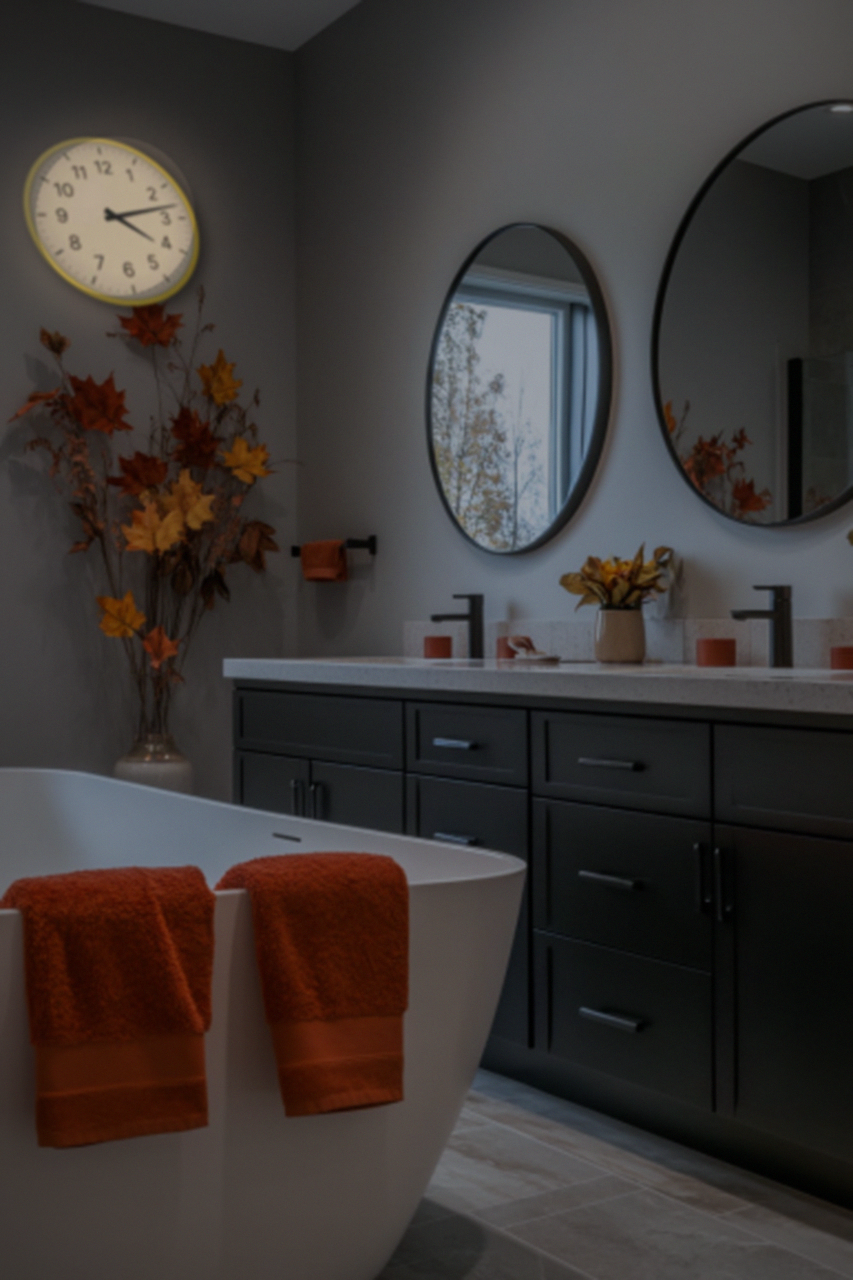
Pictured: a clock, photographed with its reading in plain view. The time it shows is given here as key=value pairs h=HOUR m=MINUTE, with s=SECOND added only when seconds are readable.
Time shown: h=4 m=13
